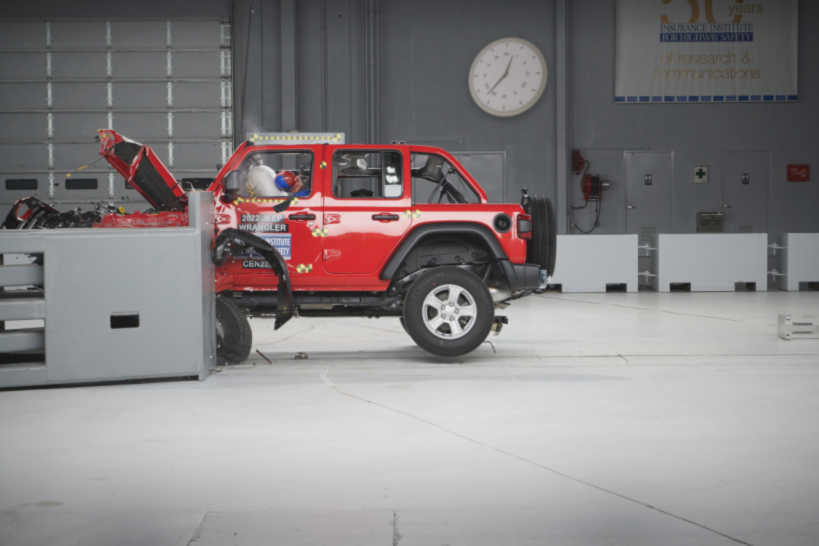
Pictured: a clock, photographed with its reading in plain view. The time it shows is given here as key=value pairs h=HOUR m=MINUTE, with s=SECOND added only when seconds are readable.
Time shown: h=12 m=37
